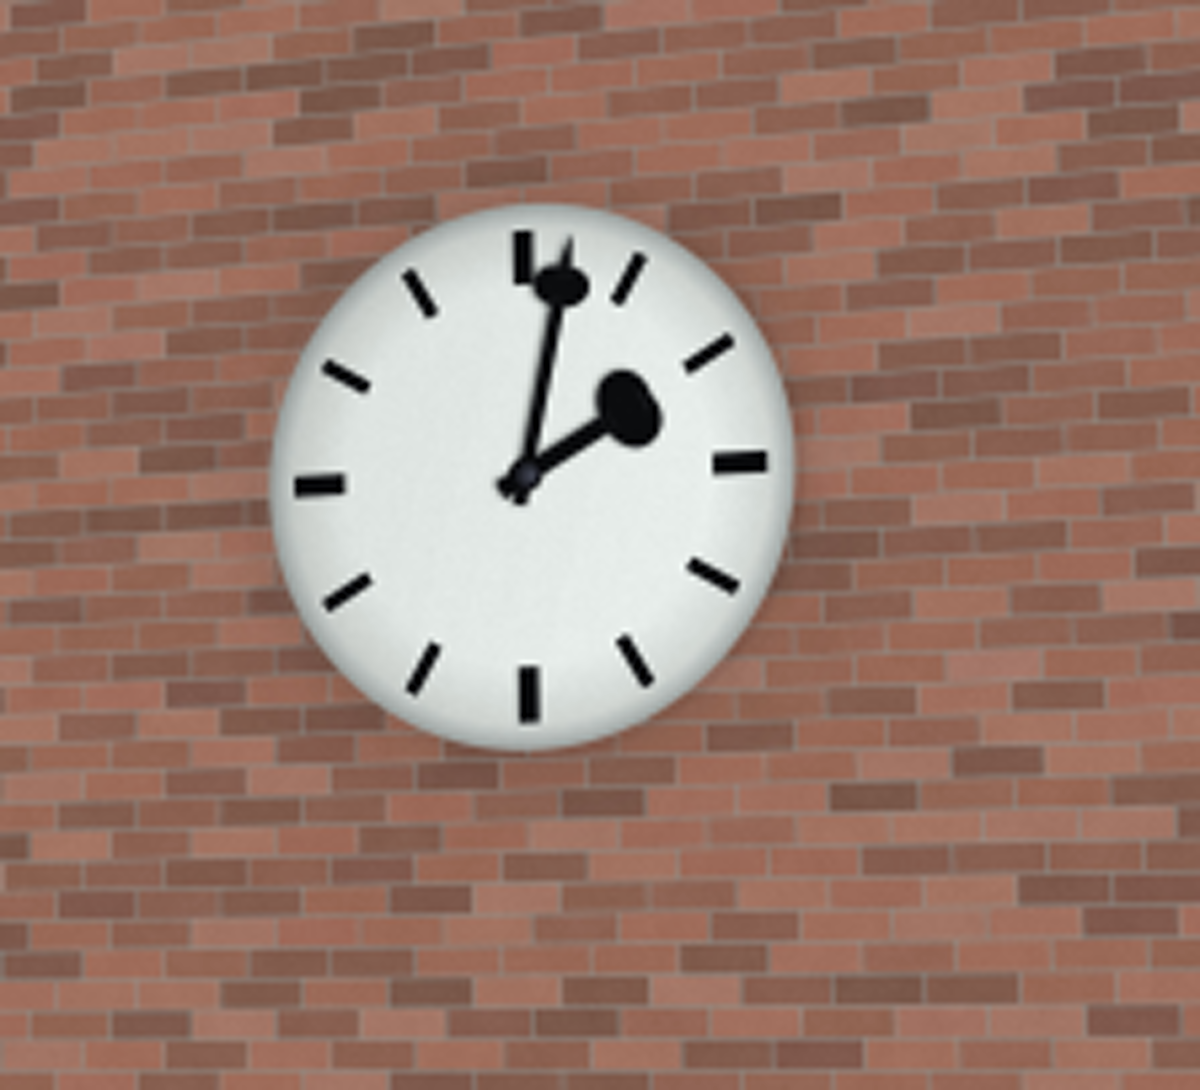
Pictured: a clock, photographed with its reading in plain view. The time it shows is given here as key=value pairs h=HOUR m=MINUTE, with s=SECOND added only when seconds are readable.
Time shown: h=2 m=2
